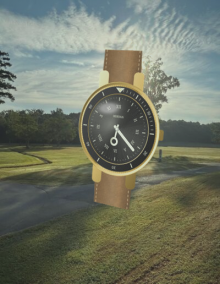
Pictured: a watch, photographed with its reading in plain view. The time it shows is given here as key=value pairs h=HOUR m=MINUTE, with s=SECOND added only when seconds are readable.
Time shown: h=6 m=22
